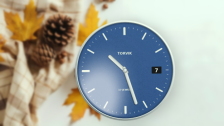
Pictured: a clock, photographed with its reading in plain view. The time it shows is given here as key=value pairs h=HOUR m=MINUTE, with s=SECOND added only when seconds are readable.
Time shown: h=10 m=27
